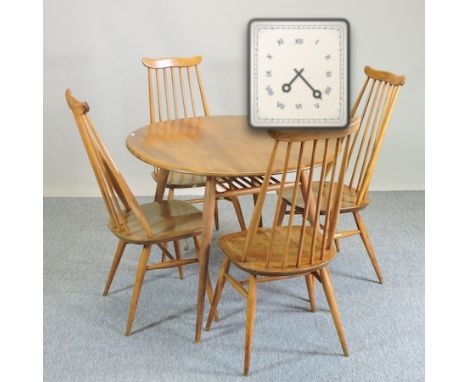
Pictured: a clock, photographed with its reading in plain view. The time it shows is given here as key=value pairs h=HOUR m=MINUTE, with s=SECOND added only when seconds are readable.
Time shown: h=7 m=23
